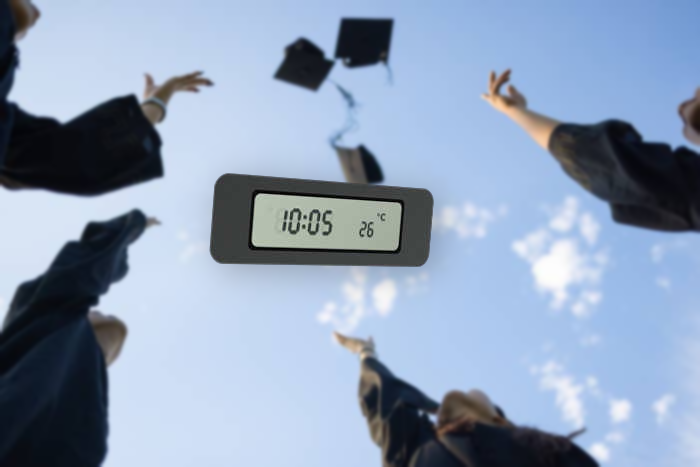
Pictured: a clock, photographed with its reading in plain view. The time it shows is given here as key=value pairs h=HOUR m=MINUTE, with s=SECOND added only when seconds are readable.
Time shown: h=10 m=5
